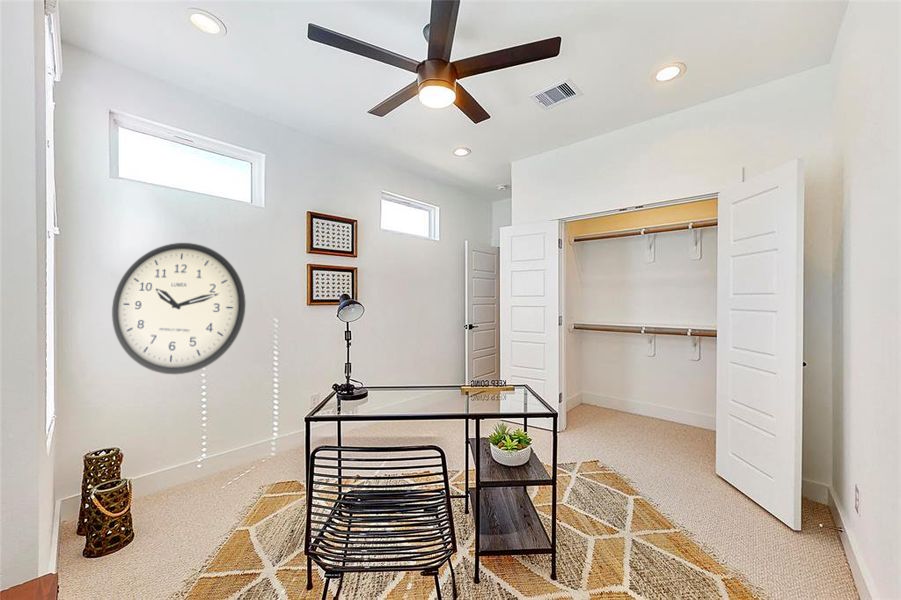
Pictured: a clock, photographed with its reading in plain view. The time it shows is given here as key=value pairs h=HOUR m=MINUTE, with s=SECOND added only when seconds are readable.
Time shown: h=10 m=12
